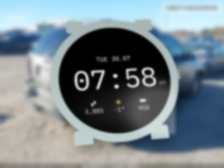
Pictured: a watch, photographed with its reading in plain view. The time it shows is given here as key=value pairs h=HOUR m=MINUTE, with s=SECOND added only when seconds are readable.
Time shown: h=7 m=58
